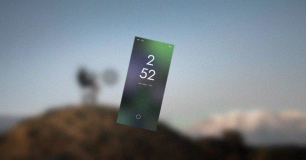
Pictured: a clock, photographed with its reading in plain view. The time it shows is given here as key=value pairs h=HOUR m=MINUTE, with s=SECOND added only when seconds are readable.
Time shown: h=2 m=52
